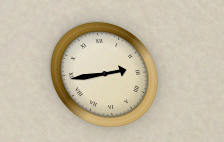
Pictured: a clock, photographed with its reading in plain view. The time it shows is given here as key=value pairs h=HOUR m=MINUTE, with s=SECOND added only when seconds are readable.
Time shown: h=2 m=44
